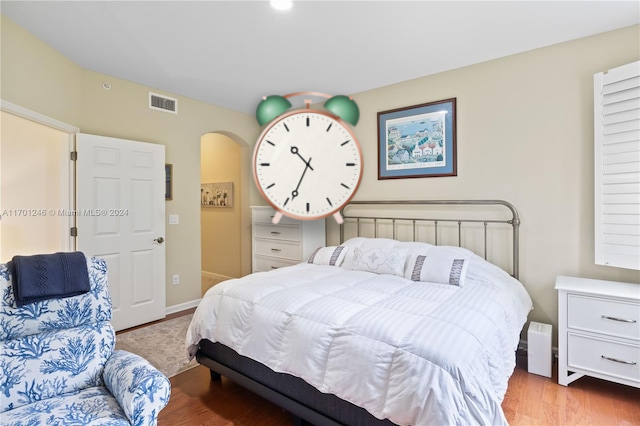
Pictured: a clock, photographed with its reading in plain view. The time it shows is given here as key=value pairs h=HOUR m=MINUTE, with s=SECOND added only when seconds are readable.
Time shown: h=10 m=34
